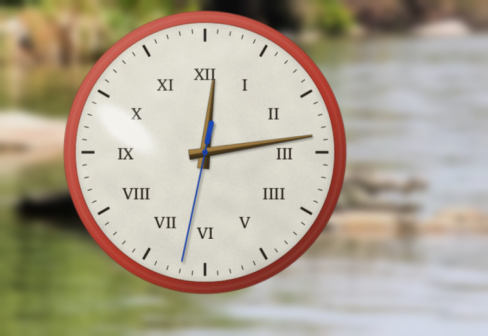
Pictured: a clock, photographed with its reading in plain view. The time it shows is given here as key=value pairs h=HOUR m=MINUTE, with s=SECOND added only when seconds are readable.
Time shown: h=12 m=13 s=32
